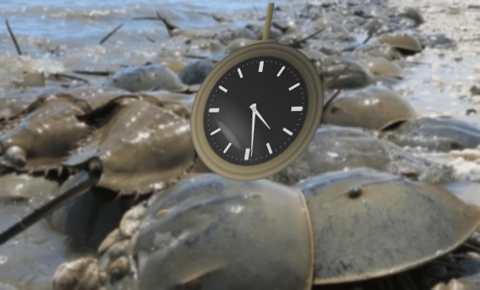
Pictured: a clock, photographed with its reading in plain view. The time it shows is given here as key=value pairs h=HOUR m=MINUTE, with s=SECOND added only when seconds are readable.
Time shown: h=4 m=29
